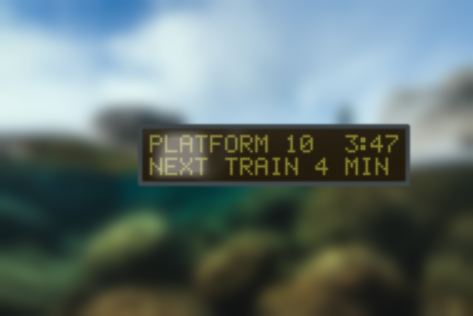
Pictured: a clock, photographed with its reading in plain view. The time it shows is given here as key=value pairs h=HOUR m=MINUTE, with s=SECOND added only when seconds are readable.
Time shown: h=3 m=47
